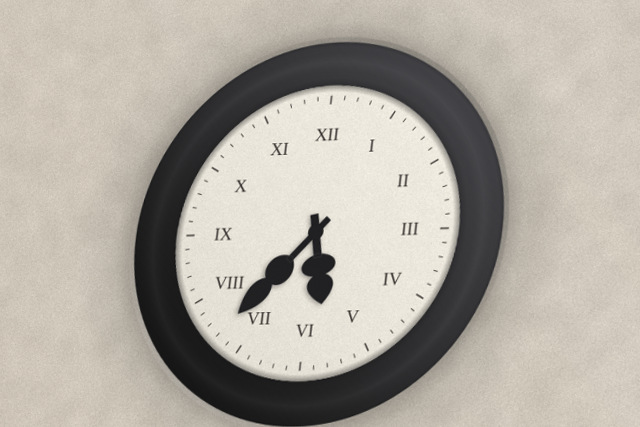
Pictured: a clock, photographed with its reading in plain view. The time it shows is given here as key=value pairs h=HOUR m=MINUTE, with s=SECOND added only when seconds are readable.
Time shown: h=5 m=37
